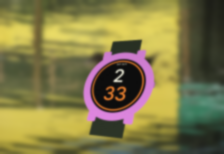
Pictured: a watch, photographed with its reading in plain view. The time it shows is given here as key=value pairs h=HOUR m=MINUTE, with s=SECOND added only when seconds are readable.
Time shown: h=2 m=33
